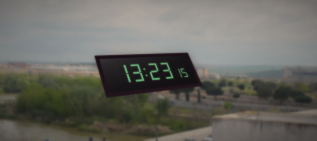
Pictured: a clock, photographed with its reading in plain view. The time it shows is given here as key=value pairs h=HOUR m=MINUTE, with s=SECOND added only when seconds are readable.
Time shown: h=13 m=23 s=15
